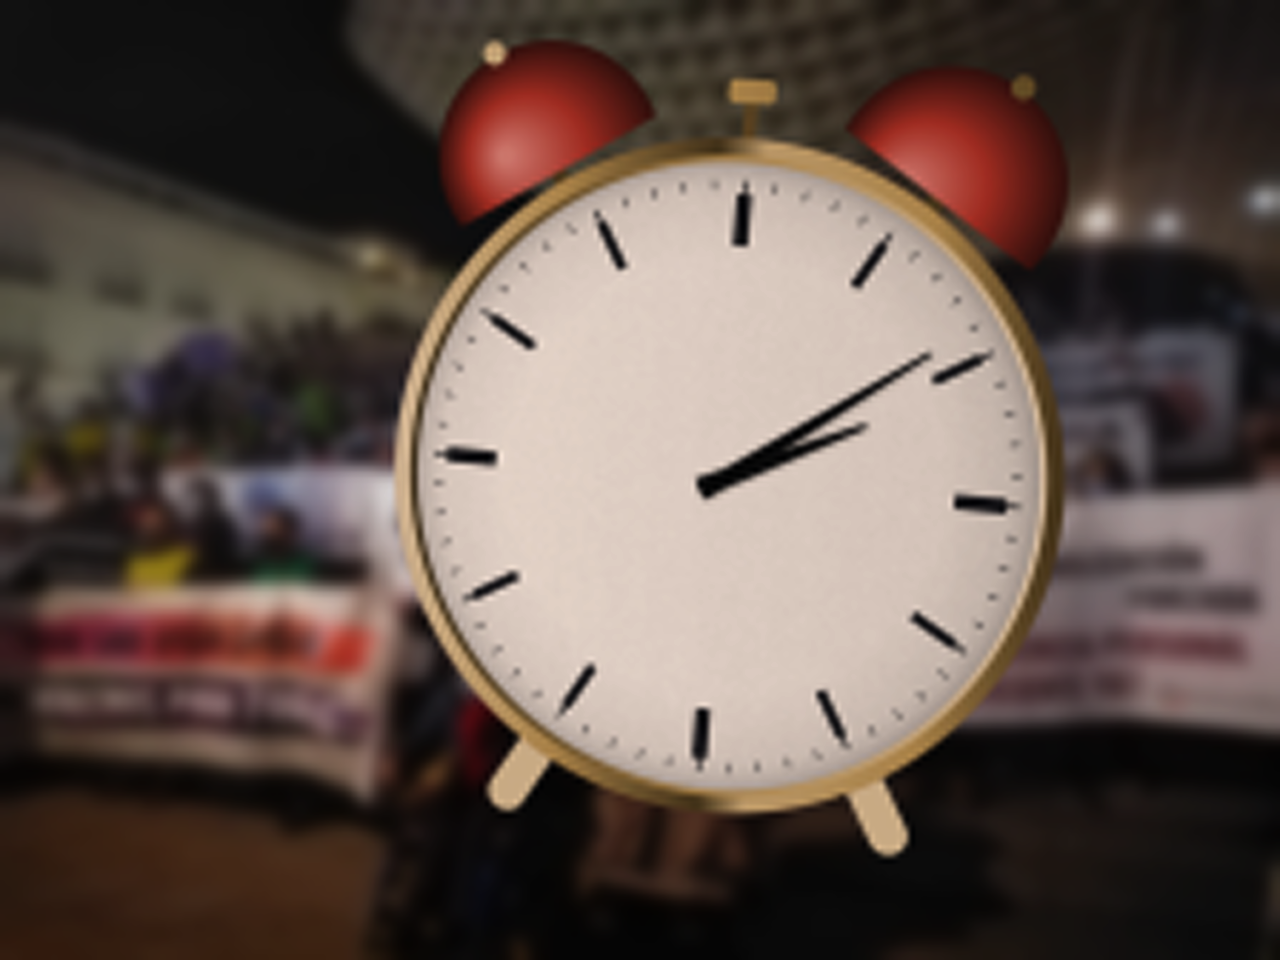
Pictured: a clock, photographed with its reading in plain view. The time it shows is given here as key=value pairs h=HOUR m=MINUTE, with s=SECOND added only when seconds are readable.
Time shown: h=2 m=9
